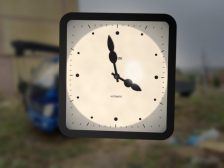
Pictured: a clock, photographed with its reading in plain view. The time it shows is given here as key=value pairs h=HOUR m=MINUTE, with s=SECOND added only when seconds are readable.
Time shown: h=3 m=58
